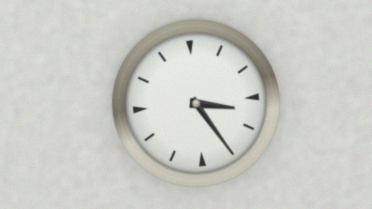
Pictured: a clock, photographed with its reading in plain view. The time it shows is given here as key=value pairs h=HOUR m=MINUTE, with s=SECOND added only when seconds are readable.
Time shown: h=3 m=25
